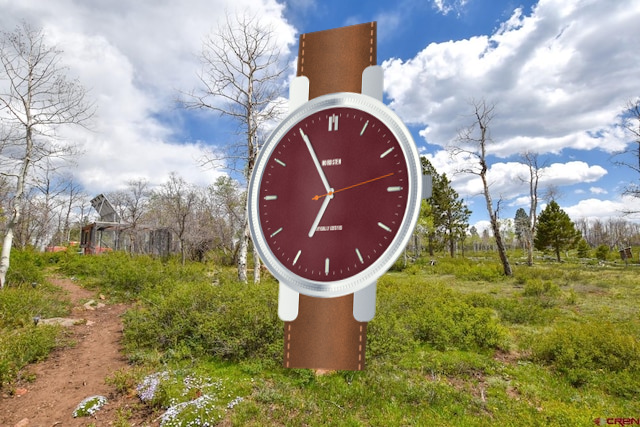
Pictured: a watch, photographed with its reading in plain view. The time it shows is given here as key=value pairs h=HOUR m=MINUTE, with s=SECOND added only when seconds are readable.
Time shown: h=6 m=55 s=13
